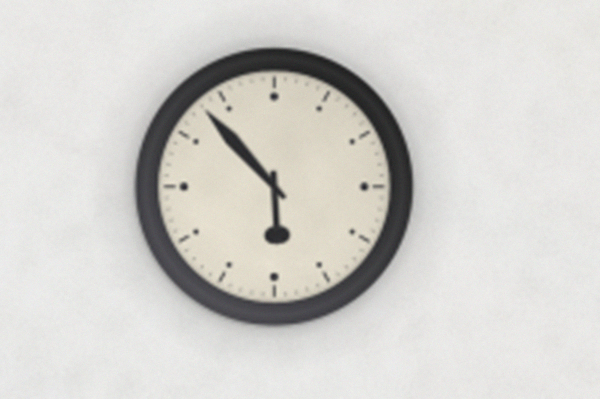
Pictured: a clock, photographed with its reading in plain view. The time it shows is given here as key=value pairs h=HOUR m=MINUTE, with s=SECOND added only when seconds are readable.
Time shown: h=5 m=53
